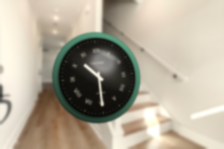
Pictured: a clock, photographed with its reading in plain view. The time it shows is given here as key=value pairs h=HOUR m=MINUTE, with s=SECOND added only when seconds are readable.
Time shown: h=10 m=30
